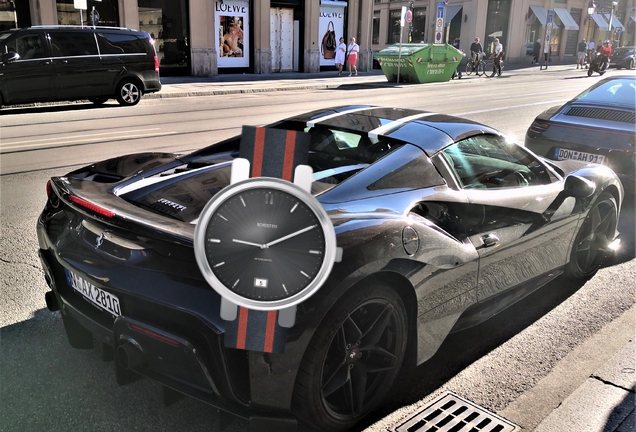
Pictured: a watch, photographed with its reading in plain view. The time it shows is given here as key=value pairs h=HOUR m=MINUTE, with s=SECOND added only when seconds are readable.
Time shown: h=9 m=10
